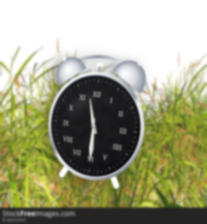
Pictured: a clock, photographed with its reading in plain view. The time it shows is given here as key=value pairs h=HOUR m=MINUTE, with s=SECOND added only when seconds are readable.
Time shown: h=11 m=30
